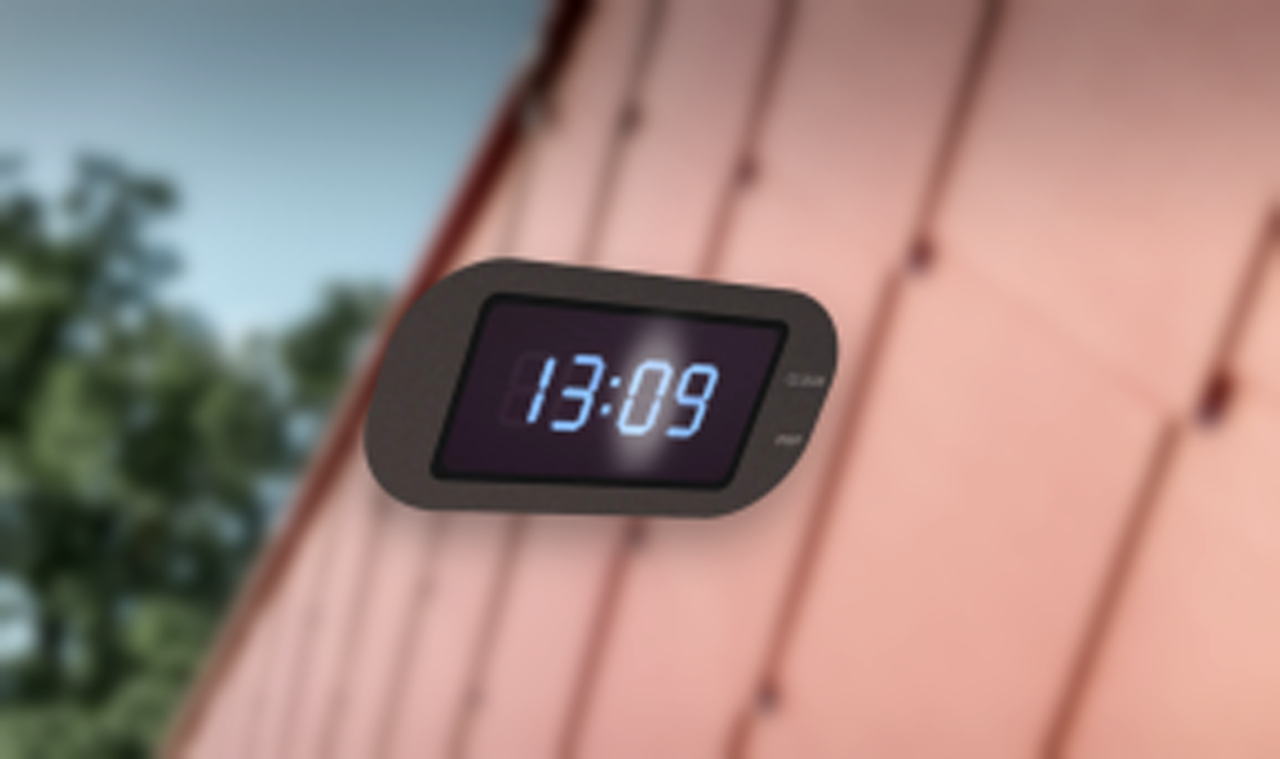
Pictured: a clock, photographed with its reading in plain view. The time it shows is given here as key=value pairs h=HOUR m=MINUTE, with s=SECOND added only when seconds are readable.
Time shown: h=13 m=9
